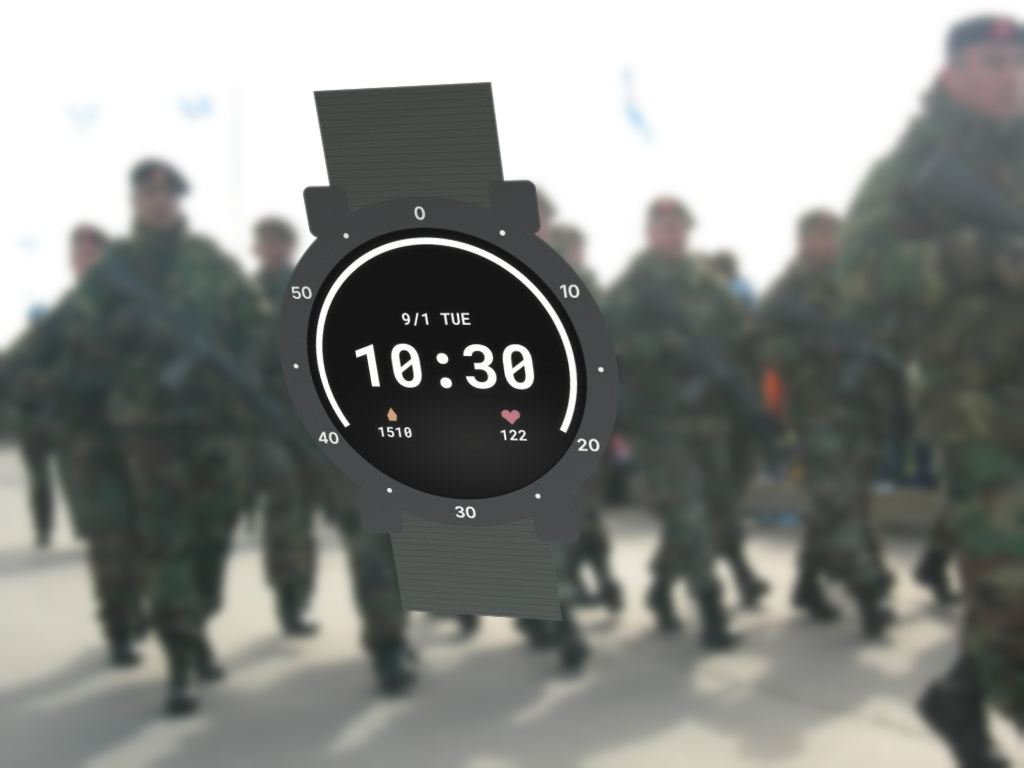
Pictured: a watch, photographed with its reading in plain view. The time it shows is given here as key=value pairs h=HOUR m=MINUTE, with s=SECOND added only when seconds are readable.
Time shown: h=10 m=30
